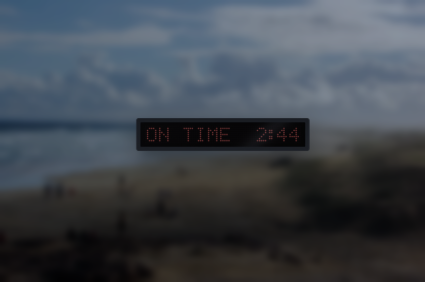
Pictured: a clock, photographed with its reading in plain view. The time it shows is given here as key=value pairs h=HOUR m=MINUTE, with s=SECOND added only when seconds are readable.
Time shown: h=2 m=44
